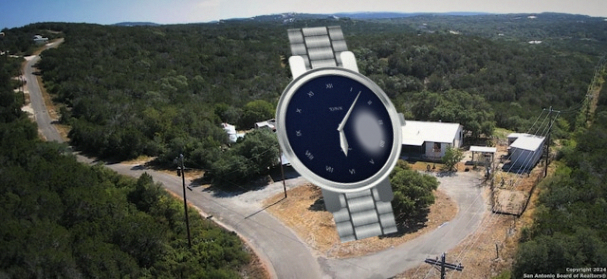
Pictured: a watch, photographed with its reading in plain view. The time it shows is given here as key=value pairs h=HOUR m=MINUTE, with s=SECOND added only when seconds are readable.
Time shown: h=6 m=7
